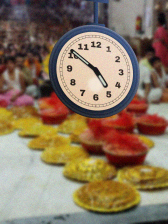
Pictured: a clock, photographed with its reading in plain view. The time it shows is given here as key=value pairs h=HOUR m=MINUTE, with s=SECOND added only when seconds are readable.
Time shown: h=4 m=51
